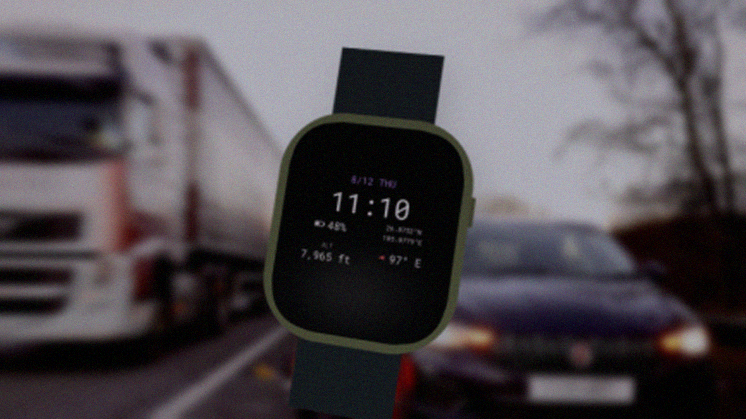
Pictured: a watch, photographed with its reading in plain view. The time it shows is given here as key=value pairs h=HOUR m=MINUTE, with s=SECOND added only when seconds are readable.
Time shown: h=11 m=10
